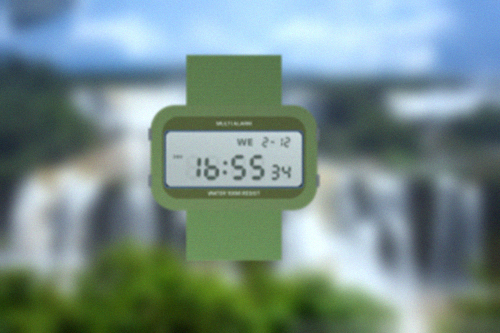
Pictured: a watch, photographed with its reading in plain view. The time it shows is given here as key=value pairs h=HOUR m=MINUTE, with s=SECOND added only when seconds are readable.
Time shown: h=16 m=55 s=34
